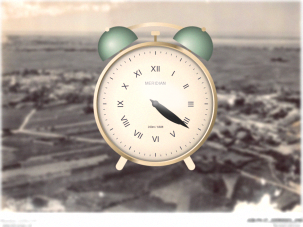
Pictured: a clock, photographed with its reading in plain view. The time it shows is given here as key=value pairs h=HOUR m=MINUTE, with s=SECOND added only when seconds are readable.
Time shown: h=4 m=21
